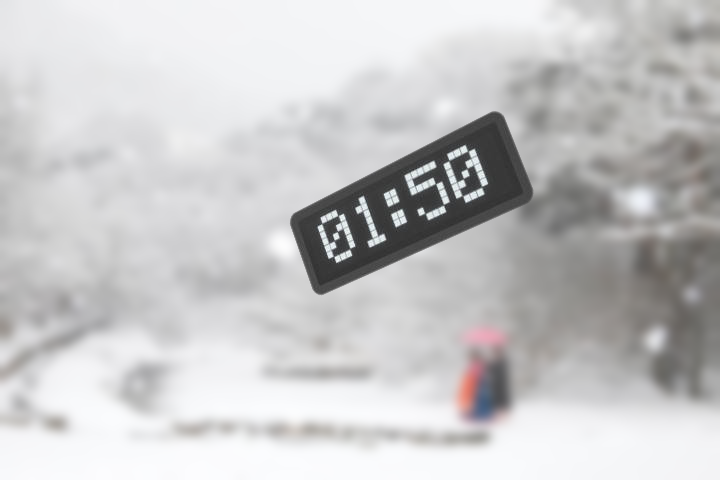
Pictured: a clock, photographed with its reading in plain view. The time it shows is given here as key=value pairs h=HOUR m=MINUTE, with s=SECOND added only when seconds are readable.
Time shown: h=1 m=50
